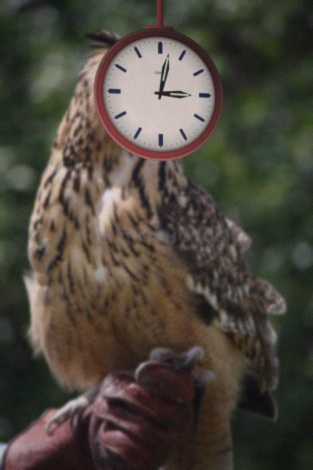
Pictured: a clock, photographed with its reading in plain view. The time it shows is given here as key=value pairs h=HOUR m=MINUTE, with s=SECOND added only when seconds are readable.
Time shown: h=3 m=2
